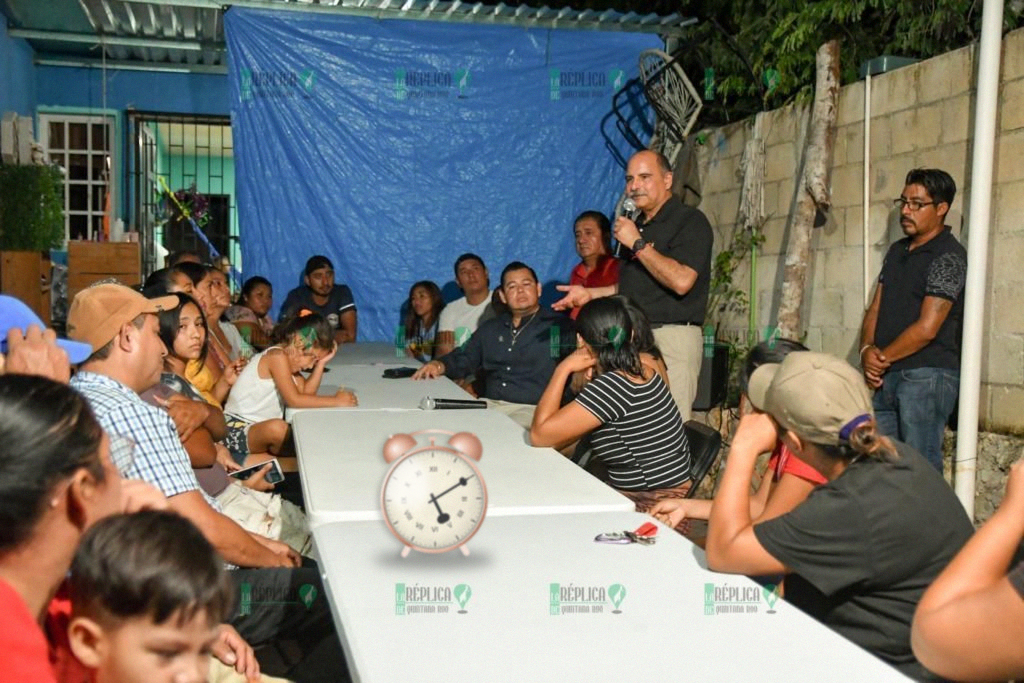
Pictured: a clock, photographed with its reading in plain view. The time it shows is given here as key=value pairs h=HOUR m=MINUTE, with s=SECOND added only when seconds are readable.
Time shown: h=5 m=10
